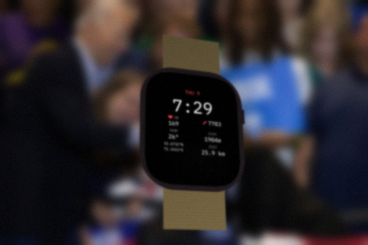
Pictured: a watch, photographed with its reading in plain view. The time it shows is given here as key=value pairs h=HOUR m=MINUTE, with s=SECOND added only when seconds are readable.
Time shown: h=7 m=29
